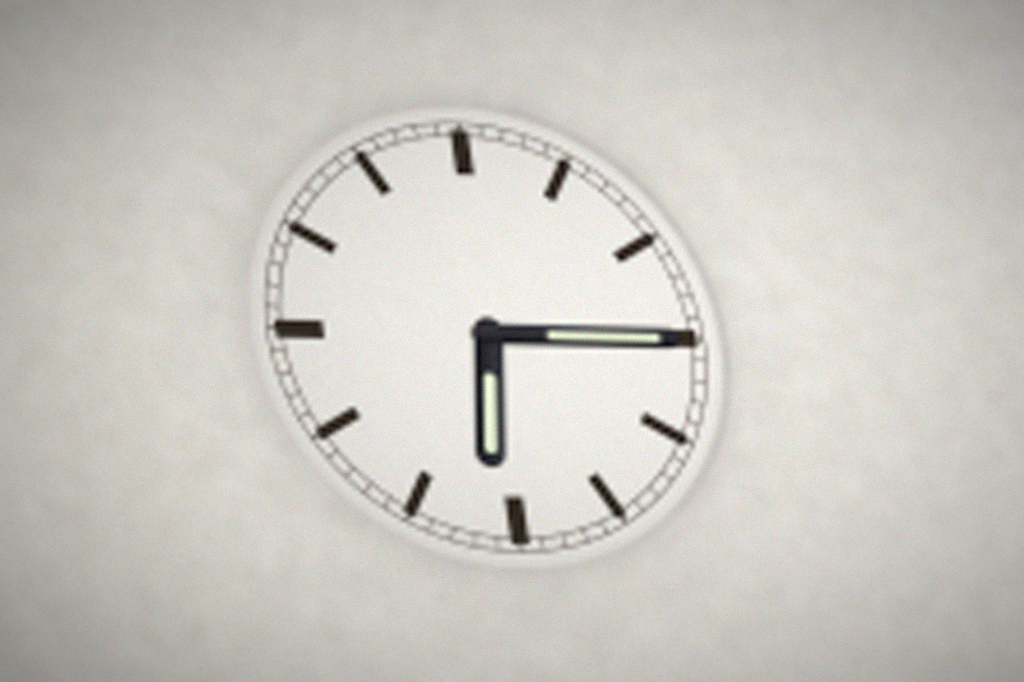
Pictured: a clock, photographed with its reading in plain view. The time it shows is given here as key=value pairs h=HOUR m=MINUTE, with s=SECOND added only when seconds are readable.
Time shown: h=6 m=15
